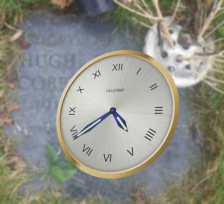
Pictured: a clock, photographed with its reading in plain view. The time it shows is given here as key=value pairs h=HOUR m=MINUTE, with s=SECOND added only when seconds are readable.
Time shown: h=4 m=39
